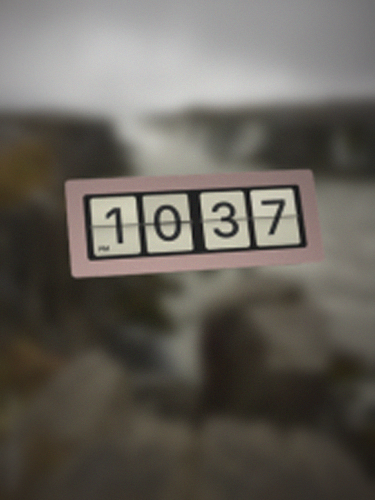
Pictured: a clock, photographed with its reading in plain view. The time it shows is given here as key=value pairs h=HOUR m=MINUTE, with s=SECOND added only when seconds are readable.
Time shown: h=10 m=37
